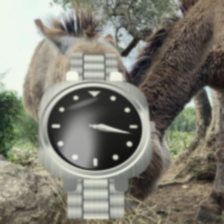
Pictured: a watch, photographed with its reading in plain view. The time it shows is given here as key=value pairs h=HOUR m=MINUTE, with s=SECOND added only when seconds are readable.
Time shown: h=3 m=17
